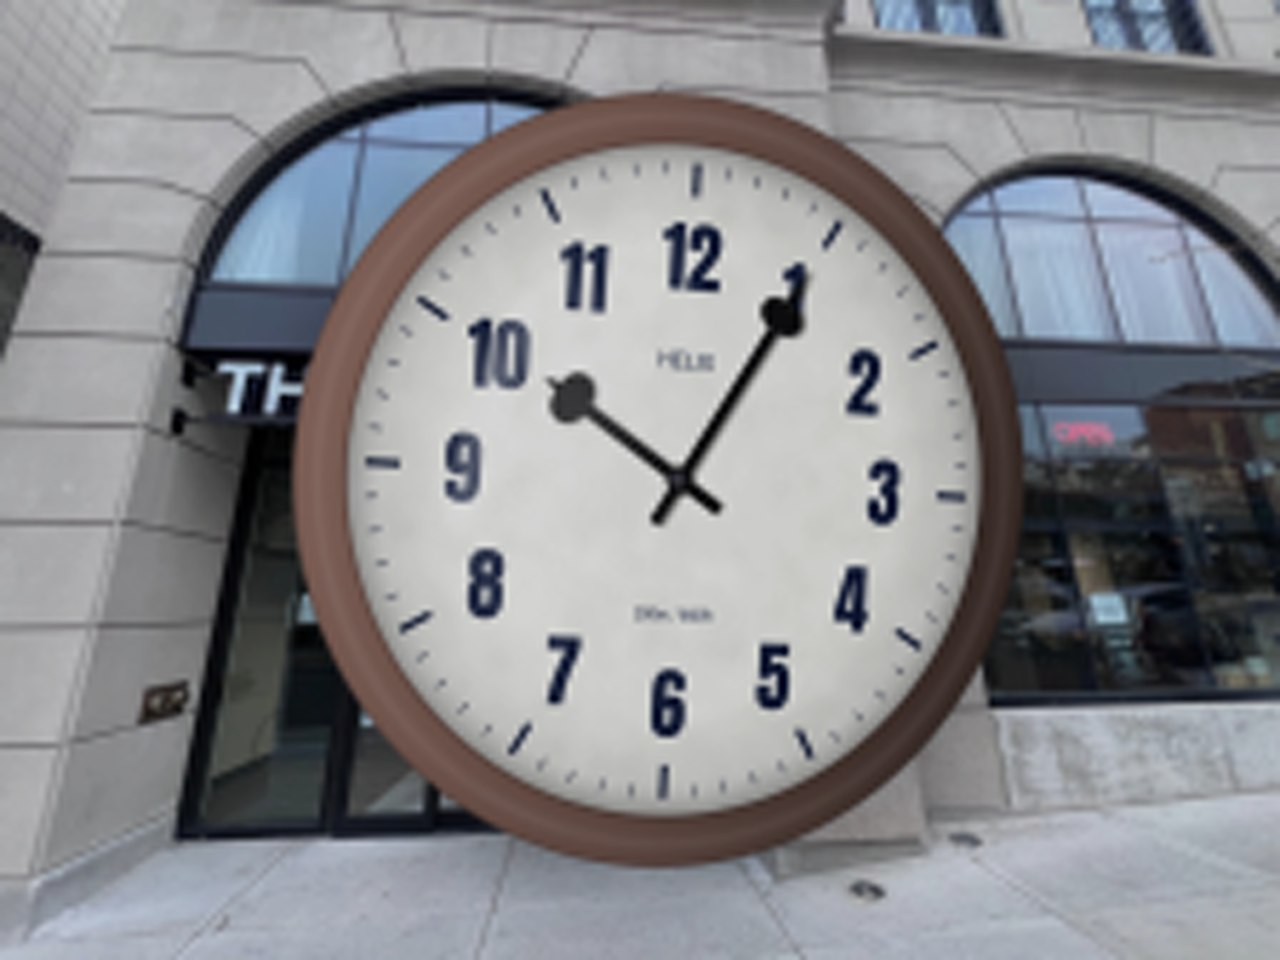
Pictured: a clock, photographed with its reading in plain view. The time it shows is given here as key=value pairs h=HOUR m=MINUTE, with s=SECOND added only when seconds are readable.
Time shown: h=10 m=5
